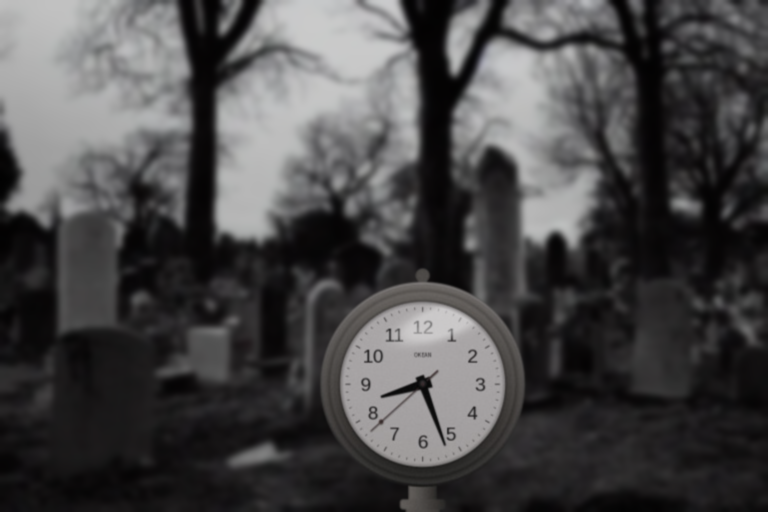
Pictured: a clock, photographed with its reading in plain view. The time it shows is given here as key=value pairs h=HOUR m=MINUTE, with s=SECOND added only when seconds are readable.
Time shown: h=8 m=26 s=38
